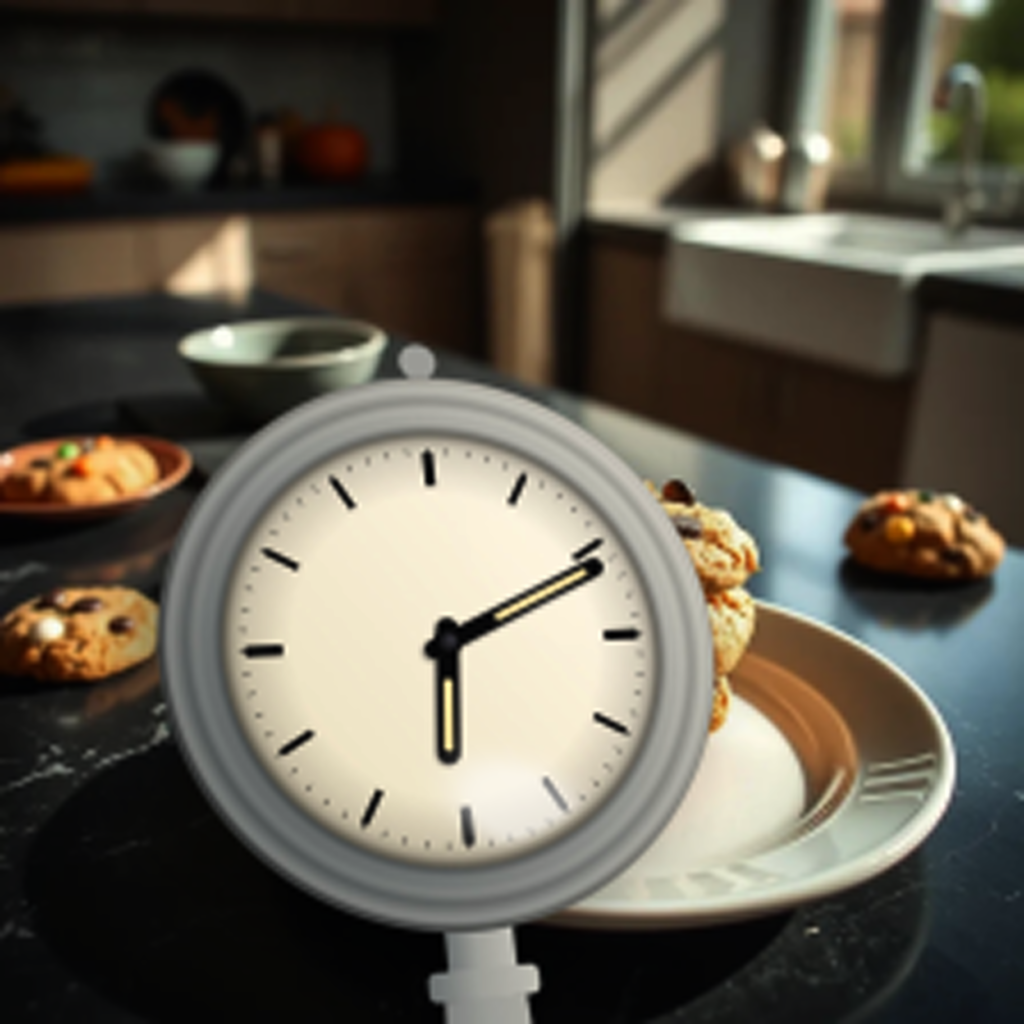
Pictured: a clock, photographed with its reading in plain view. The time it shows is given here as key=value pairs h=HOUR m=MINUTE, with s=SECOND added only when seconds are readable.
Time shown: h=6 m=11
